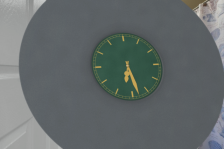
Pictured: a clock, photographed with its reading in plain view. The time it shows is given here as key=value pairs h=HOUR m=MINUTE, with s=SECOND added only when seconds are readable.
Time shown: h=6 m=28
